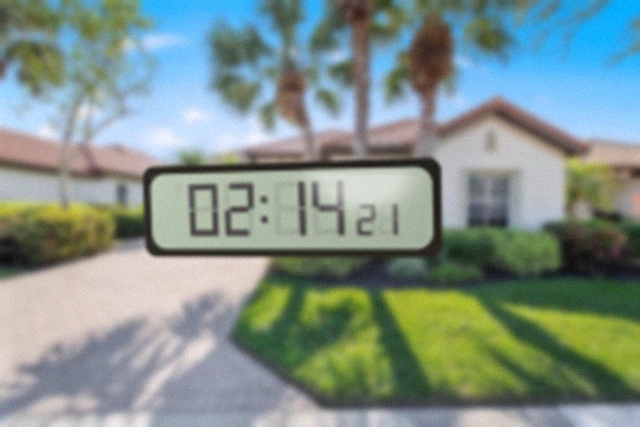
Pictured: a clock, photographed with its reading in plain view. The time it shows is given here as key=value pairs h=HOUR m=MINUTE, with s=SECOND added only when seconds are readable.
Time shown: h=2 m=14 s=21
